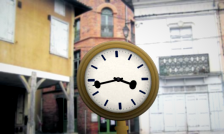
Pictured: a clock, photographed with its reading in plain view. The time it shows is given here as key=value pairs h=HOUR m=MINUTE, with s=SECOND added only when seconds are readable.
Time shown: h=3 m=43
